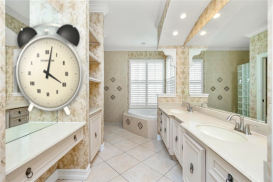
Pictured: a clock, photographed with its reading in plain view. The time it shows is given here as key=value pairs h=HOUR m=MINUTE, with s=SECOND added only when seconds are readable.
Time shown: h=4 m=2
